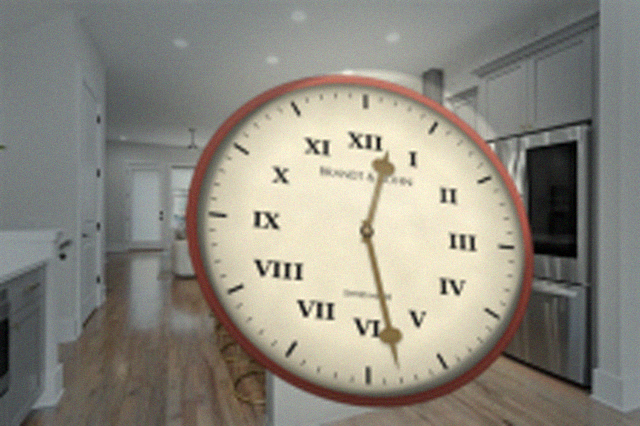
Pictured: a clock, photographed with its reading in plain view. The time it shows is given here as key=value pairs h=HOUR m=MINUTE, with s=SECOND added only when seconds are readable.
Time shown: h=12 m=28
